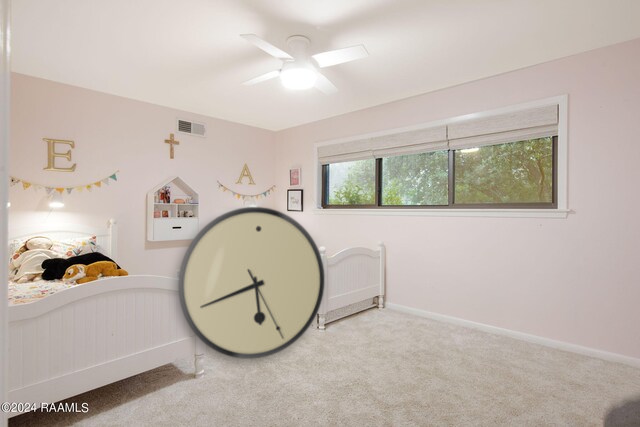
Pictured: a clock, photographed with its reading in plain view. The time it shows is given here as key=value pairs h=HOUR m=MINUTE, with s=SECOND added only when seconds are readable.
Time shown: h=5 m=41 s=25
